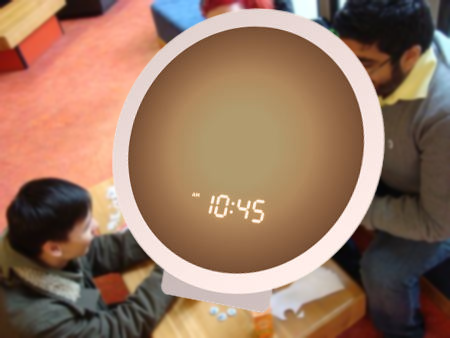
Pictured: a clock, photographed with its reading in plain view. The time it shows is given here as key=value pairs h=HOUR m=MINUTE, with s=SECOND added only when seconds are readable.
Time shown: h=10 m=45
